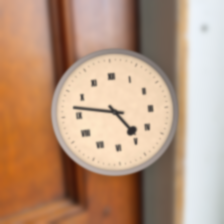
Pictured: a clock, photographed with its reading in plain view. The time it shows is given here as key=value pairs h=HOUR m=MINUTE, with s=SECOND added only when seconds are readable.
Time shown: h=4 m=47
